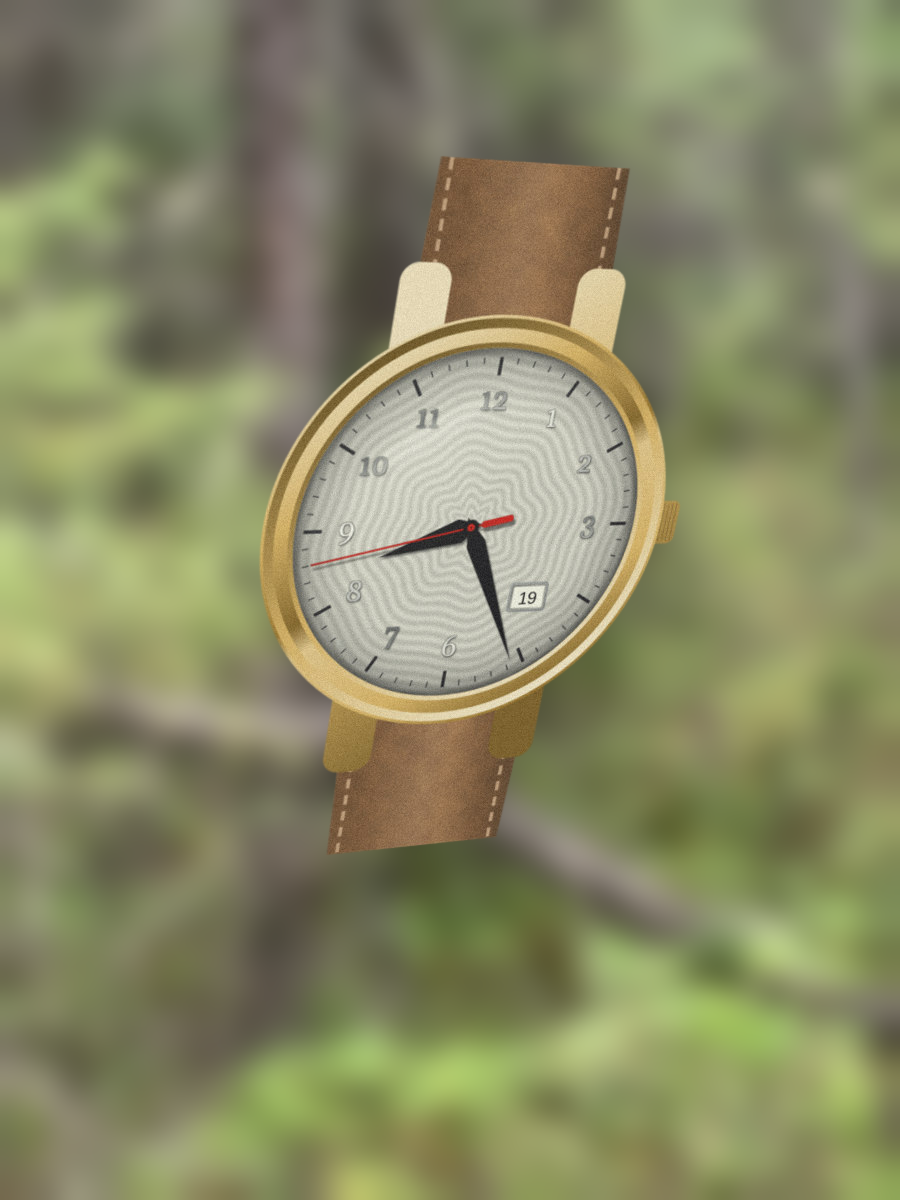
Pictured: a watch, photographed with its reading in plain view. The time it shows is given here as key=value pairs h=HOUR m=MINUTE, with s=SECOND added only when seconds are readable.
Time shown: h=8 m=25 s=43
